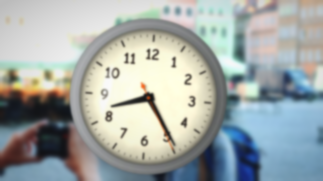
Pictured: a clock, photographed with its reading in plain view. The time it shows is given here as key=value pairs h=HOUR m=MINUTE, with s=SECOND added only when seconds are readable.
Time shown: h=8 m=24 s=25
